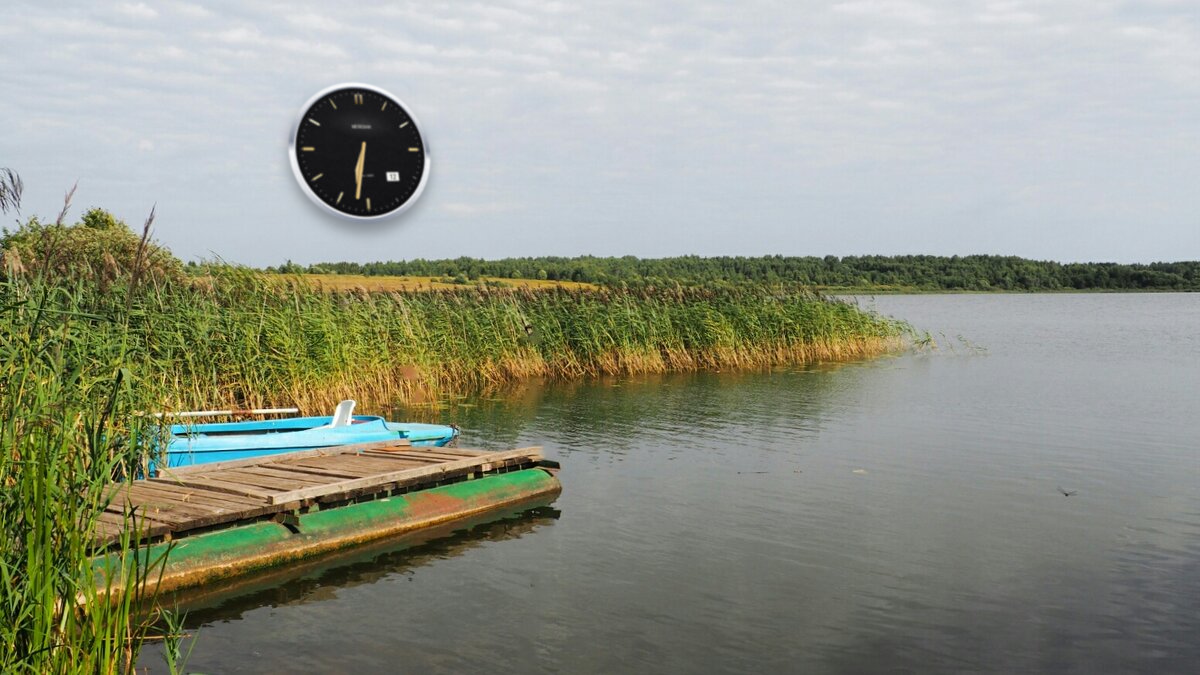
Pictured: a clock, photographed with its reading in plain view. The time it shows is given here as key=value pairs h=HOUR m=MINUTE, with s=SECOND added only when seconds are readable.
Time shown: h=6 m=32
